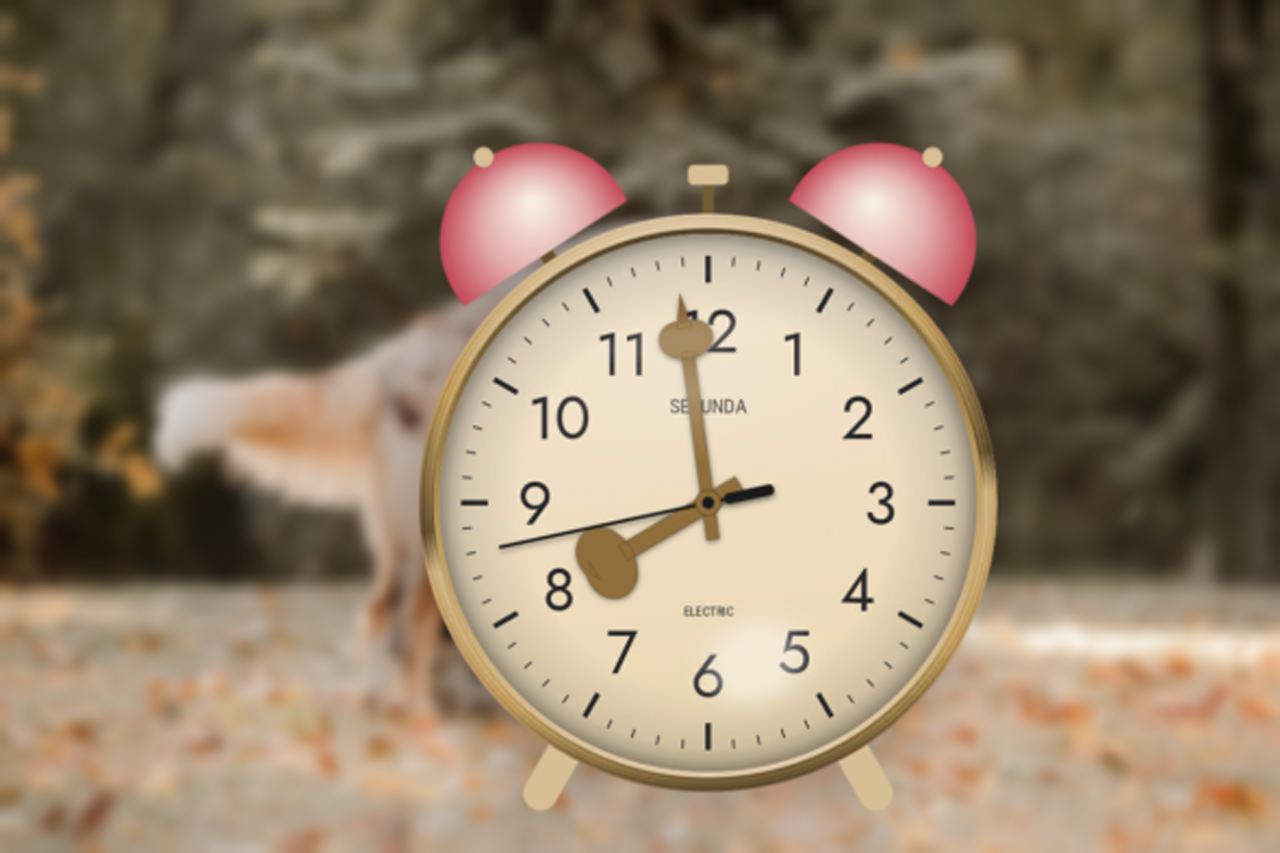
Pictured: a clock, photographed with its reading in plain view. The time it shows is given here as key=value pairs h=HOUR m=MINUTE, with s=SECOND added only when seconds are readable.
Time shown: h=7 m=58 s=43
